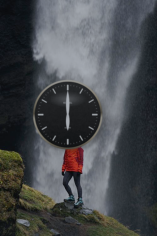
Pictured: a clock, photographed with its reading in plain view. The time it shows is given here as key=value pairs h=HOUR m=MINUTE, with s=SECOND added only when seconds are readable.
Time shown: h=6 m=0
